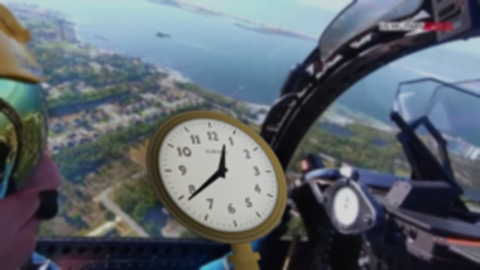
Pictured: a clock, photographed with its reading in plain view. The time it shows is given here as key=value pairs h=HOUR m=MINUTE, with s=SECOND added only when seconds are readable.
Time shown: h=12 m=39
